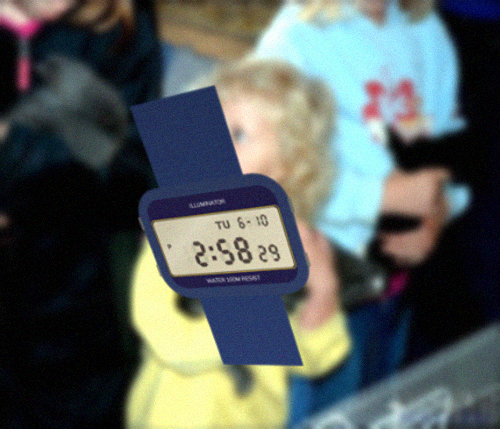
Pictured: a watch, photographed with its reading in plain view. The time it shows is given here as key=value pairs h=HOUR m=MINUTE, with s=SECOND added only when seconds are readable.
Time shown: h=2 m=58 s=29
